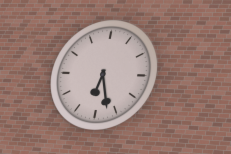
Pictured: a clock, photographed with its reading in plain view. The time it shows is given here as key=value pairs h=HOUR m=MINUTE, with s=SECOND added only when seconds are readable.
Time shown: h=6 m=27
